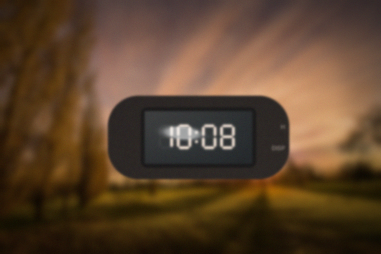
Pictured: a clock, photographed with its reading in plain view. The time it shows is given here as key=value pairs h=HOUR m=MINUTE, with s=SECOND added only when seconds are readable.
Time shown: h=10 m=8
